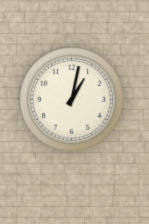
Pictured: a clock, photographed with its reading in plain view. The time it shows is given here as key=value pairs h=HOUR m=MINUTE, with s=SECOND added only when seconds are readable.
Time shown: h=1 m=2
